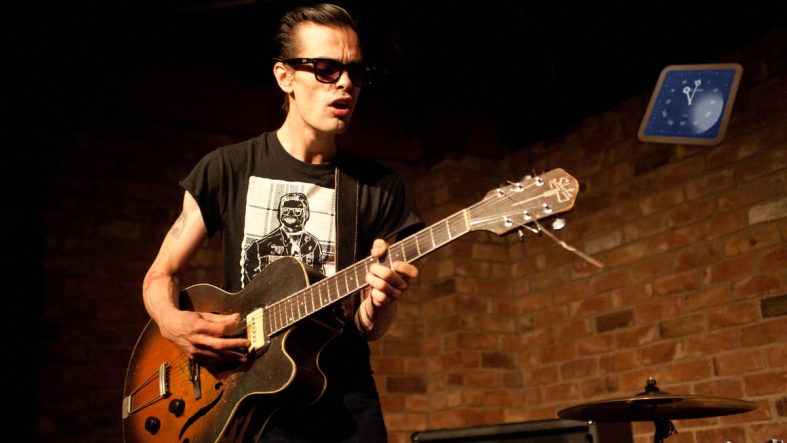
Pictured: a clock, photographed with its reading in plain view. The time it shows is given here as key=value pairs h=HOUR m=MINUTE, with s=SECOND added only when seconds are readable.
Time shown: h=11 m=1
